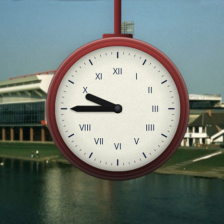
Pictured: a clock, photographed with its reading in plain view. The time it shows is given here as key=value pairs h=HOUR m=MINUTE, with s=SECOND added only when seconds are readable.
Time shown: h=9 m=45
